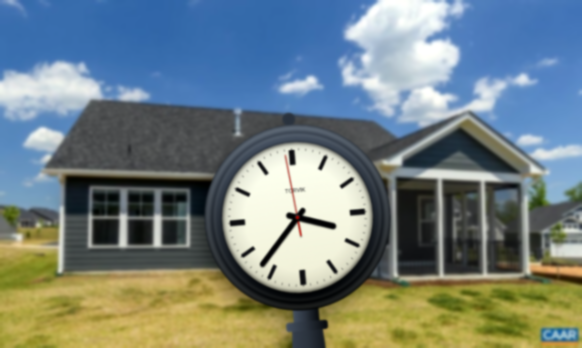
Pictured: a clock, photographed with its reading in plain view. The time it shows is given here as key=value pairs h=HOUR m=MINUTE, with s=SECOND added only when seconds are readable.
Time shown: h=3 m=36 s=59
